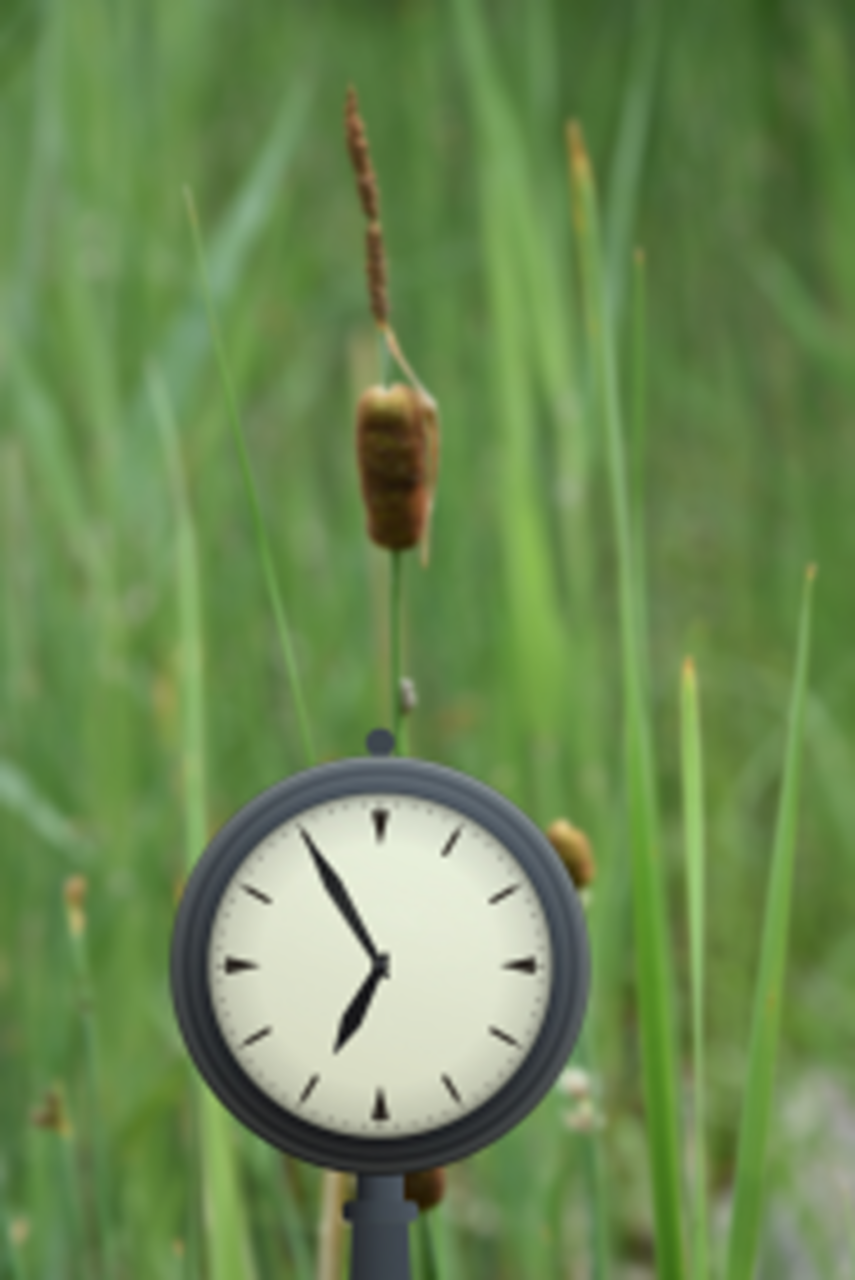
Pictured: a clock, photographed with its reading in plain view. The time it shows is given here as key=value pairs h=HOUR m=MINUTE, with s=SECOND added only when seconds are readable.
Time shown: h=6 m=55
